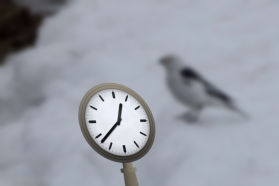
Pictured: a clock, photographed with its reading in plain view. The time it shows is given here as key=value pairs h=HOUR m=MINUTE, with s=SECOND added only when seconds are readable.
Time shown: h=12 m=38
